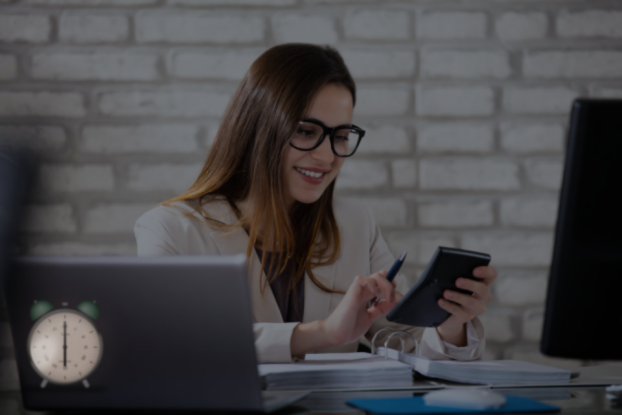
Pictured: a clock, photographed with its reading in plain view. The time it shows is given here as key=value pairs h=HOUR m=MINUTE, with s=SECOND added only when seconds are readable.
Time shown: h=6 m=0
